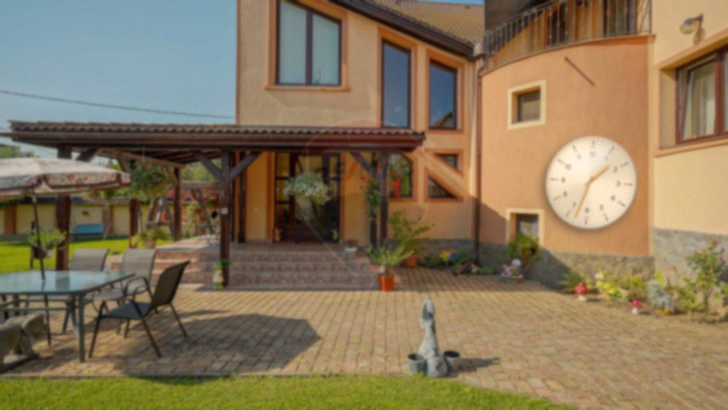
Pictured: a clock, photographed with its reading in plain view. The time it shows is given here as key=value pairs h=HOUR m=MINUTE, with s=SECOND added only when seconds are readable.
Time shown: h=1 m=33
